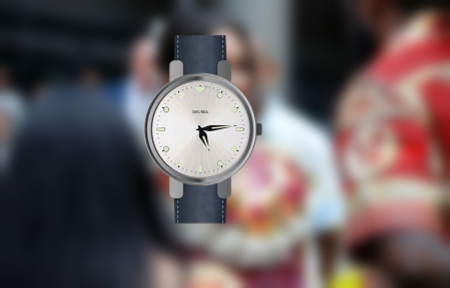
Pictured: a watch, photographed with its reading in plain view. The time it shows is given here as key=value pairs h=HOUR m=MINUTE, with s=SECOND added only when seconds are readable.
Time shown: h=5 m=14
